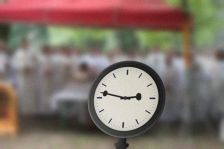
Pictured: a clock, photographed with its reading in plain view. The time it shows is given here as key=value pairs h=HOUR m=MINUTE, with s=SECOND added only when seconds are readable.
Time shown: h=2 m=47
